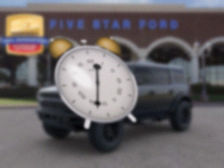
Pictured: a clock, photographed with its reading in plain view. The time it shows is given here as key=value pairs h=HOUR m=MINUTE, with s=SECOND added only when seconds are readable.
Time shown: h=12 m=33
